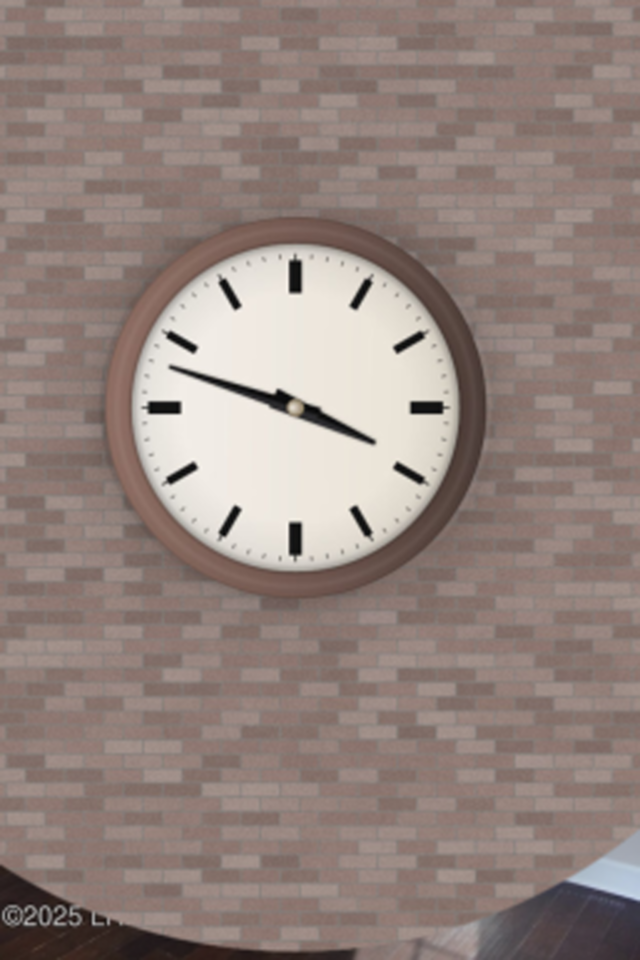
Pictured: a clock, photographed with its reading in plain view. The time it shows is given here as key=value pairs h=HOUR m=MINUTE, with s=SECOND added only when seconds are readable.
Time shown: h=3 m=48
